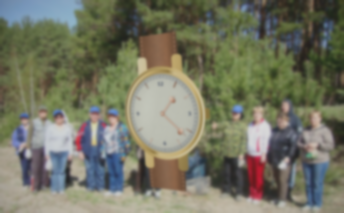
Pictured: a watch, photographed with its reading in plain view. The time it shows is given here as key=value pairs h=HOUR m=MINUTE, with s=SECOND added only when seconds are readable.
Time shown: h=1 m=22
